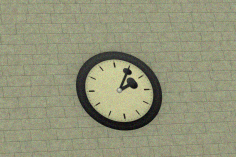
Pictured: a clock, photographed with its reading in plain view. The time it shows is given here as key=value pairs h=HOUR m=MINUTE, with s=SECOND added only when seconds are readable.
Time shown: h=2 m=5
